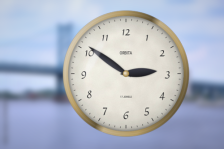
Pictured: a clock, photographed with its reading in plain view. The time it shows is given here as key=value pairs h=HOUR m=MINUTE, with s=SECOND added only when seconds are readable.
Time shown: h=2 m=51
